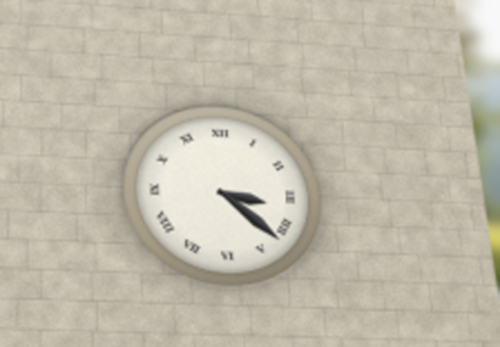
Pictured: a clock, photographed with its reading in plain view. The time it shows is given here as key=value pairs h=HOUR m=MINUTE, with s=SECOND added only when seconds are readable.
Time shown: h=3 m=22
